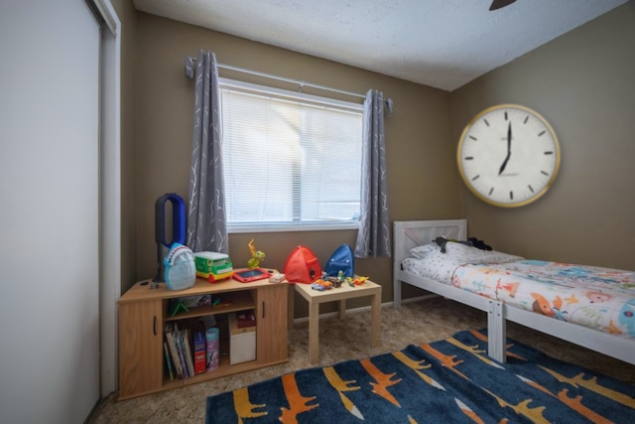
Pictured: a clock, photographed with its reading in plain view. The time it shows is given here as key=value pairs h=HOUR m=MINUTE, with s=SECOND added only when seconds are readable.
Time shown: h=7 m=1
